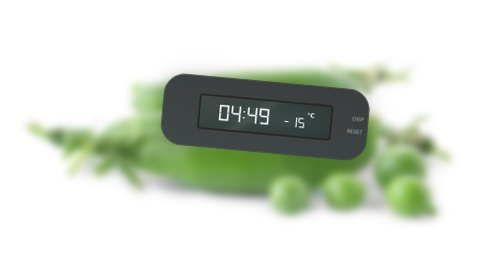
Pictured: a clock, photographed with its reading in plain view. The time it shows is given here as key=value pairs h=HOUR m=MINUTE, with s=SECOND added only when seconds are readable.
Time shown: h=4 m=49
